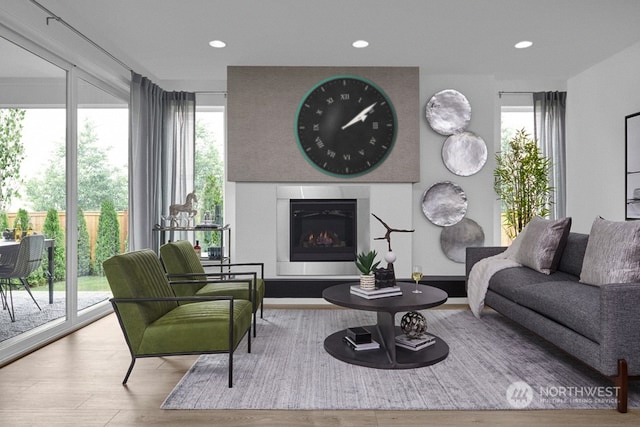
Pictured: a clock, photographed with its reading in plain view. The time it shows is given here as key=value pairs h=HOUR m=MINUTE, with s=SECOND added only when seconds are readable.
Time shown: h=2 m=9
